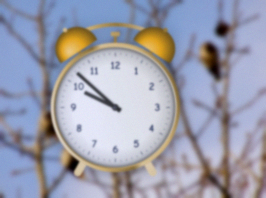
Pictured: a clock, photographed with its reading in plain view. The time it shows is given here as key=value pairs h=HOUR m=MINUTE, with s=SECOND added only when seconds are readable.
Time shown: h=9 m=52
